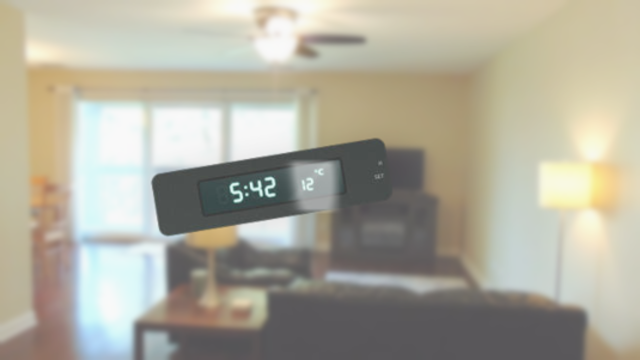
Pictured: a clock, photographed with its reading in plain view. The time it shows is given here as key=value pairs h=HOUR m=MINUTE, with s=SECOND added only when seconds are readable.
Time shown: h=5 m=42
